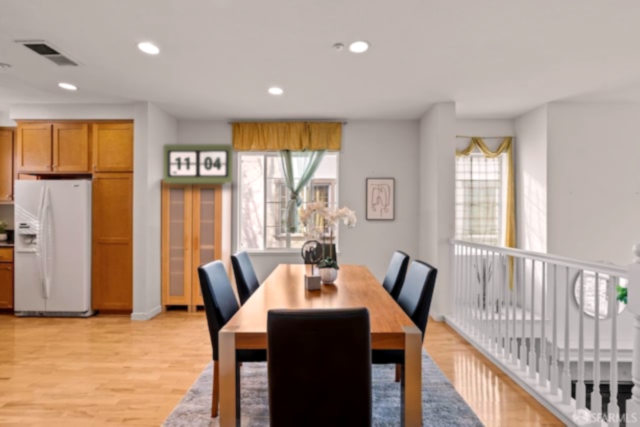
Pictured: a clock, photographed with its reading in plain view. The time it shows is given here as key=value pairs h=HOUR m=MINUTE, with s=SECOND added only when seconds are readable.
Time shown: h=11 m=4
